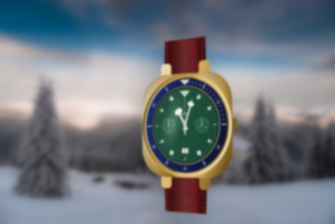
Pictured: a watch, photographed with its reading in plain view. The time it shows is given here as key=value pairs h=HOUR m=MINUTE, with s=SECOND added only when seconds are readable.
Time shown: h=11 m=3
